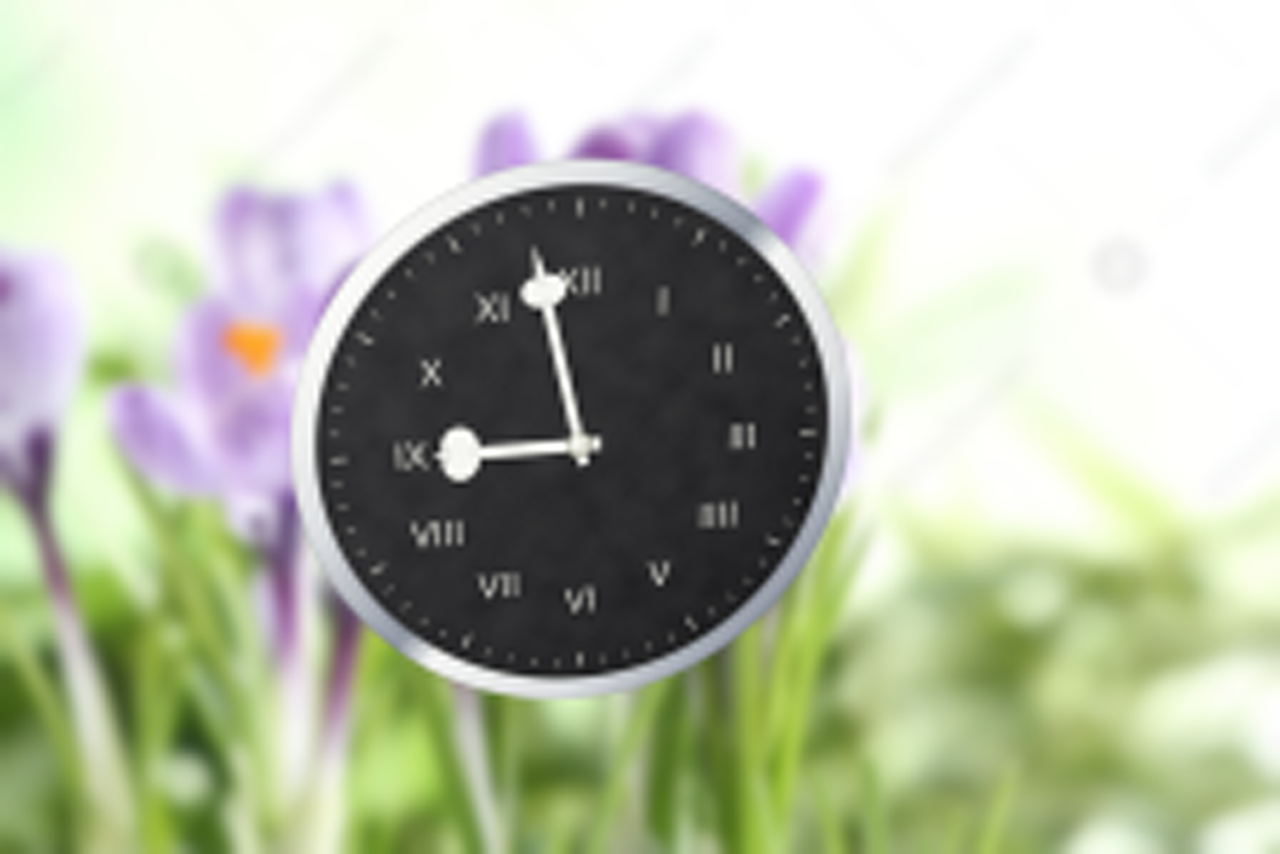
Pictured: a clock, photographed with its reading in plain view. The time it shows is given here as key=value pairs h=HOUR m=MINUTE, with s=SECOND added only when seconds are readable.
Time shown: h=8 m=58
